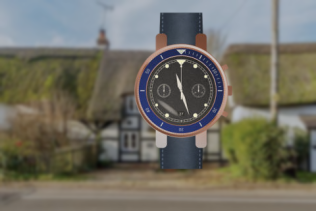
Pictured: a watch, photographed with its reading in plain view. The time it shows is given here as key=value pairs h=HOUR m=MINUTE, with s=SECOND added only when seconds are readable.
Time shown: h=11 m=27
